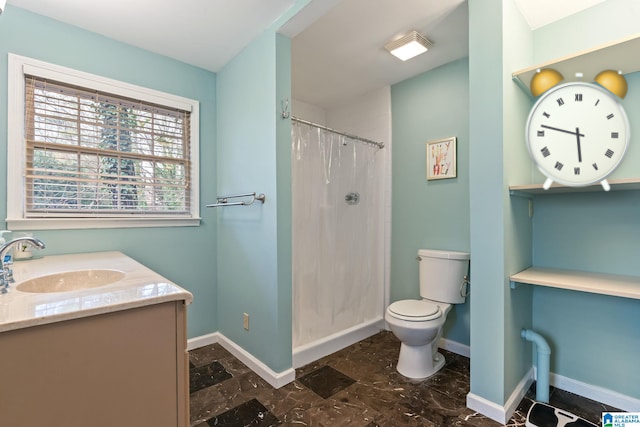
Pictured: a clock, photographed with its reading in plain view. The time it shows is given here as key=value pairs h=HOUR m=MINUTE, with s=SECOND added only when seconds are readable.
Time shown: h=5 m=47
